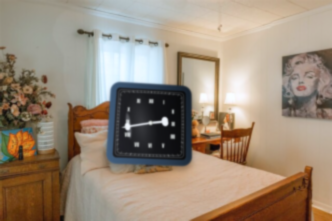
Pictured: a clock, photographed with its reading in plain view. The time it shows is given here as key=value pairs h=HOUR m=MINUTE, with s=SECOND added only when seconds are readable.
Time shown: h=2 m=43
